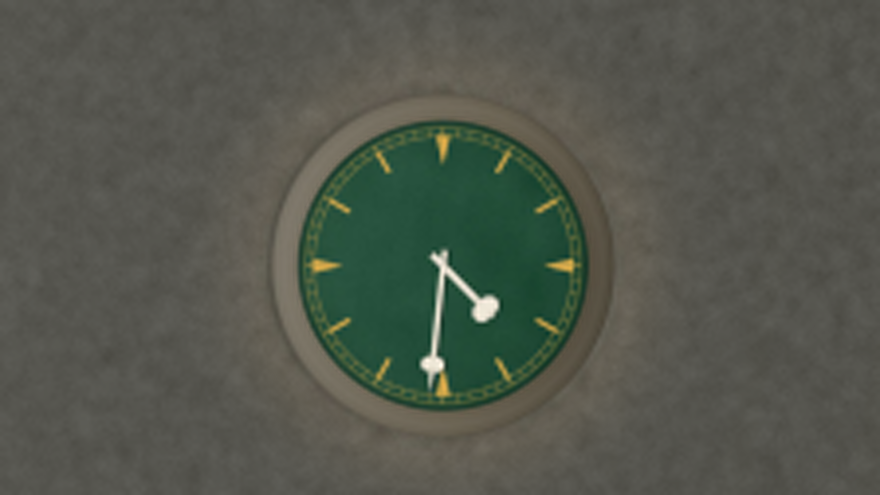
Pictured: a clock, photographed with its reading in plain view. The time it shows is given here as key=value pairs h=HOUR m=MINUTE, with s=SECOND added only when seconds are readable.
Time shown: h=4 m=31
